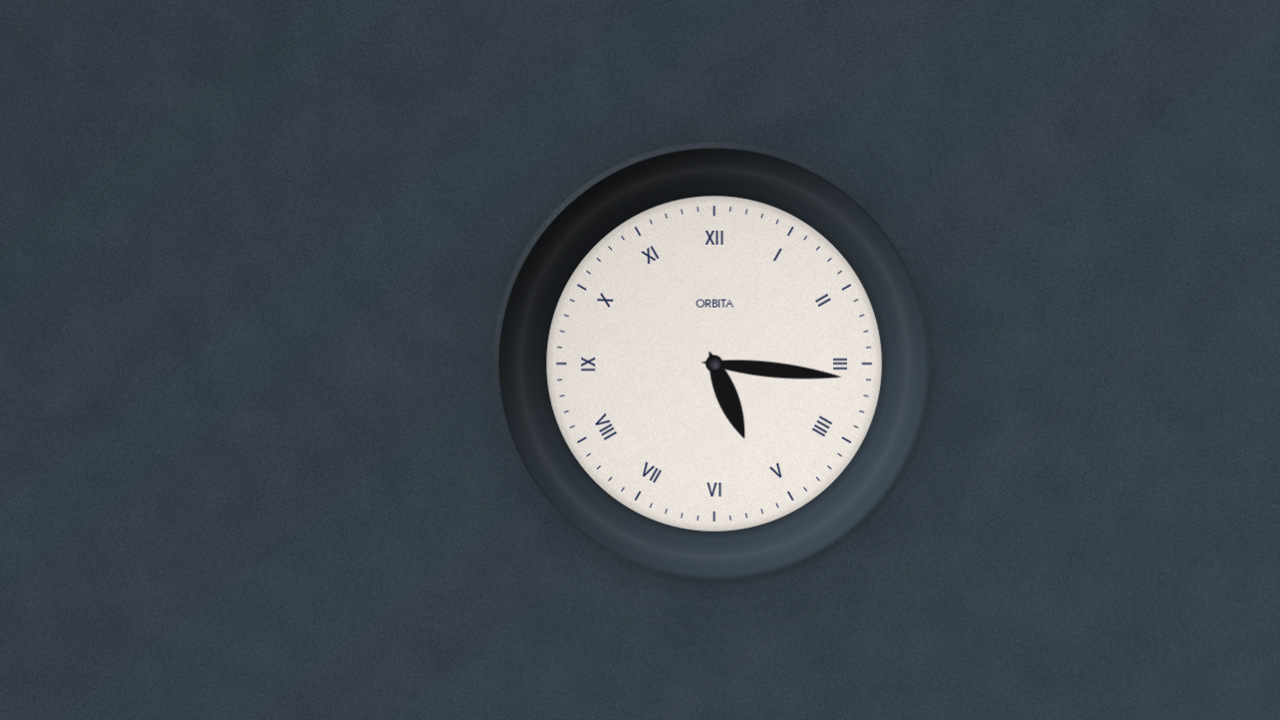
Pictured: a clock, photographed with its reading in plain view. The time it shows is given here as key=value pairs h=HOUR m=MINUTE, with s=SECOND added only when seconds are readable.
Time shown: h=5 m=16
